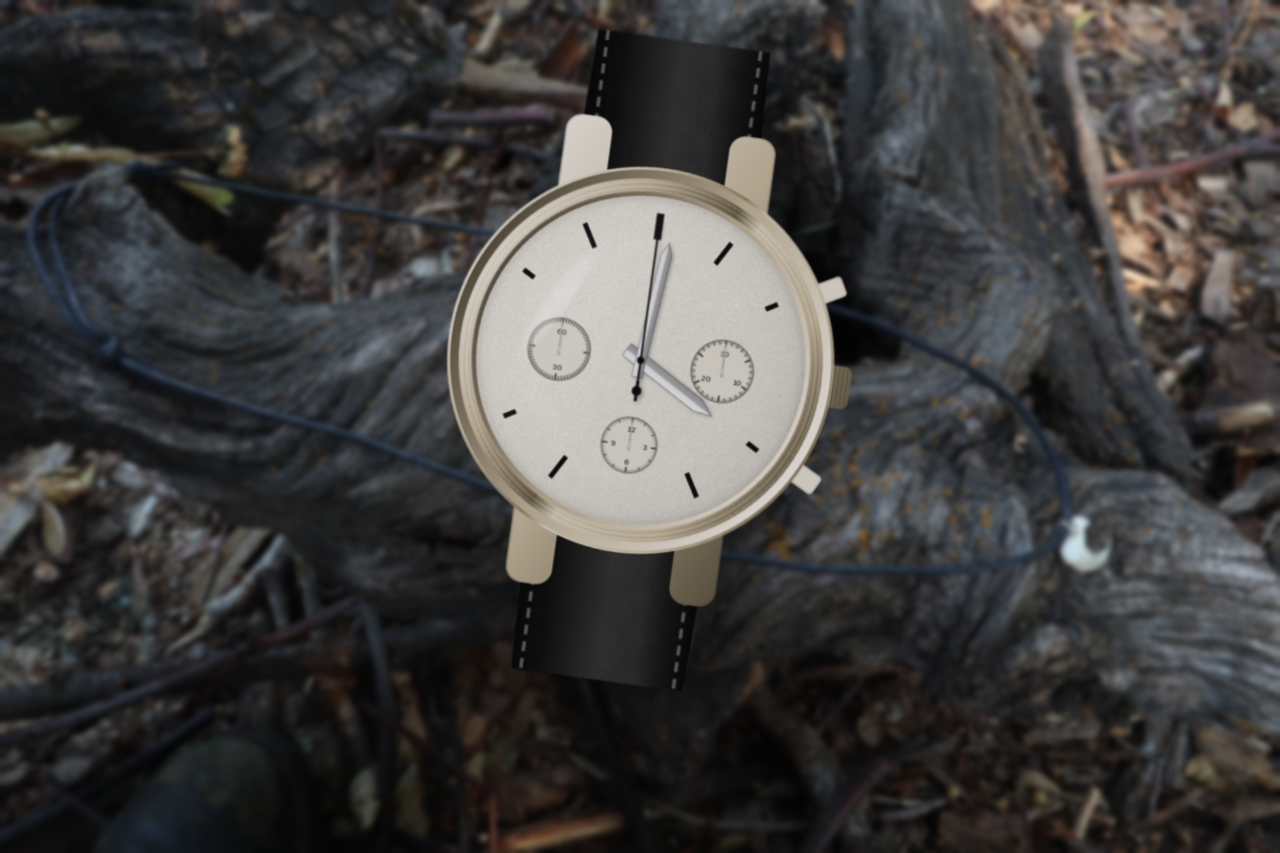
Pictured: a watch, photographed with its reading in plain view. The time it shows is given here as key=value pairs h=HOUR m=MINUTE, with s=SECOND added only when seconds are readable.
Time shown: h=4 m=1
